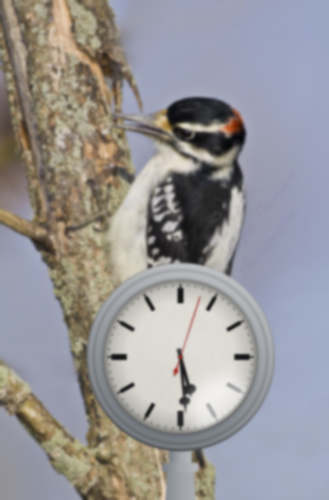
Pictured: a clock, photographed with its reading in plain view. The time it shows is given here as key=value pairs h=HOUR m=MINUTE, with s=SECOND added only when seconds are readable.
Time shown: h=5 m=29 s=3
